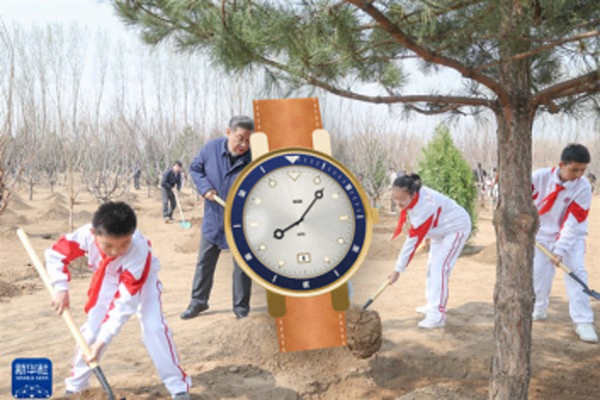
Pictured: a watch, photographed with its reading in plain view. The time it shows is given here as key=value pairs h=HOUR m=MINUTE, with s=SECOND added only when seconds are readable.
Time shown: h=8 m=7
